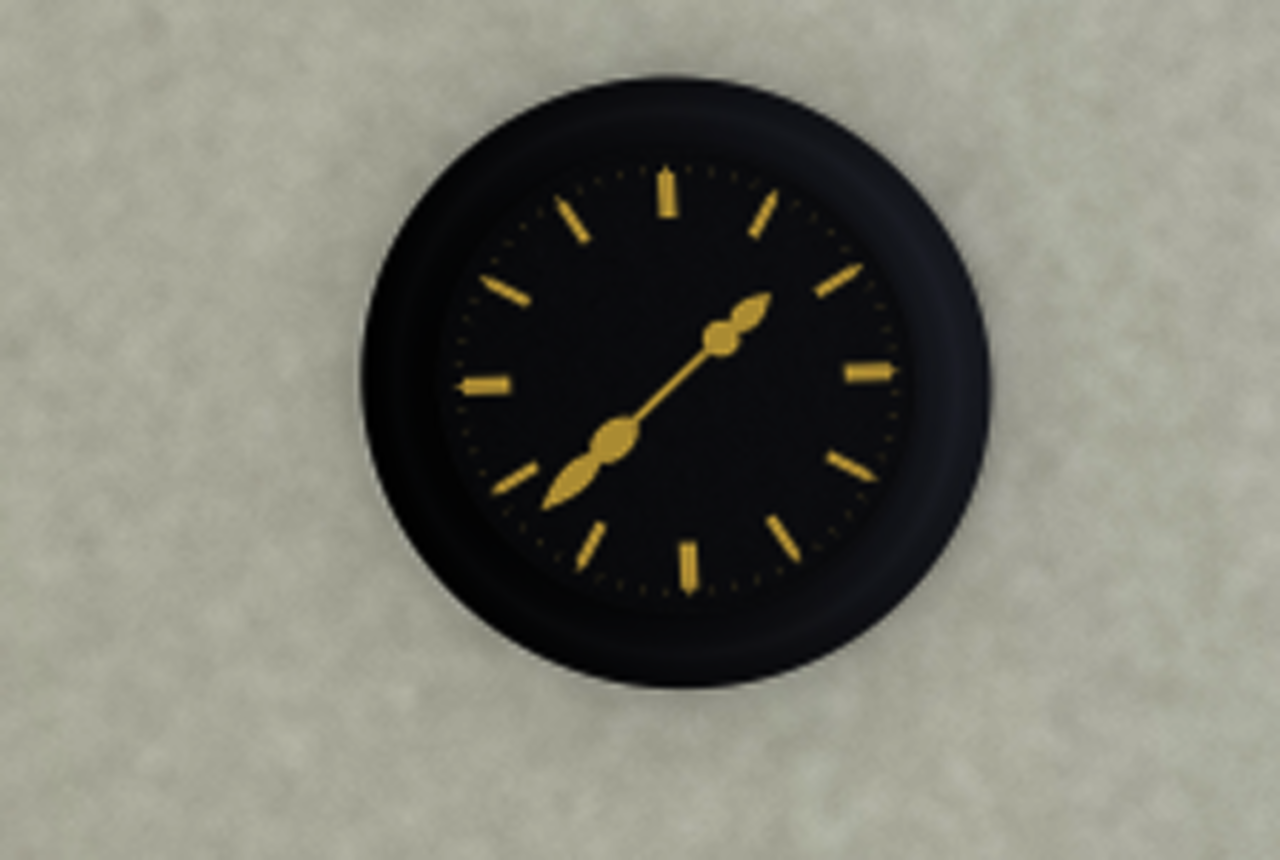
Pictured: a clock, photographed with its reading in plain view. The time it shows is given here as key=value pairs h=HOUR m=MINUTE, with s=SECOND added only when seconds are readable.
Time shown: h=1 m=38
